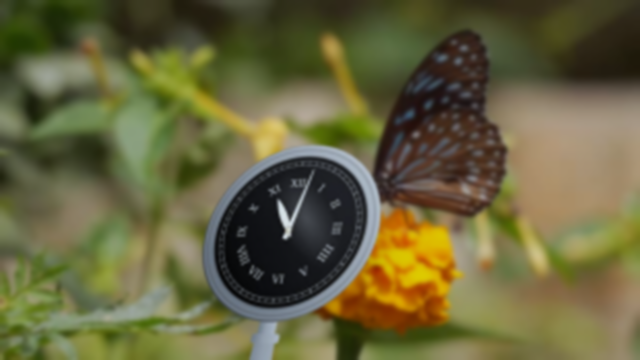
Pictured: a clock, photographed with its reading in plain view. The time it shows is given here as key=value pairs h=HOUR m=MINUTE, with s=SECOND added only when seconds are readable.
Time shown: h=11 m=2
